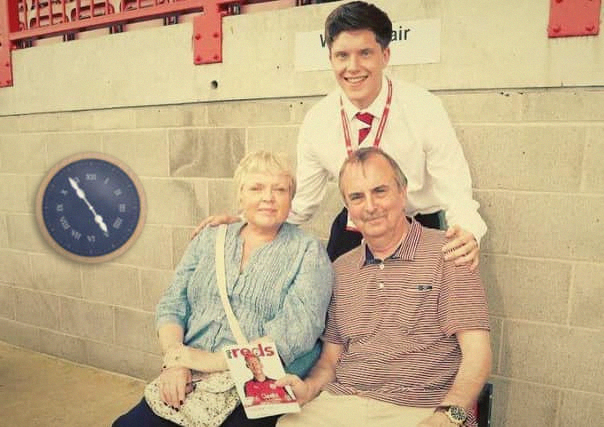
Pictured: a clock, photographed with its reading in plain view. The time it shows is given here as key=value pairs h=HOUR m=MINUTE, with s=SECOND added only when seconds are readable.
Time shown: h=4 m=54
